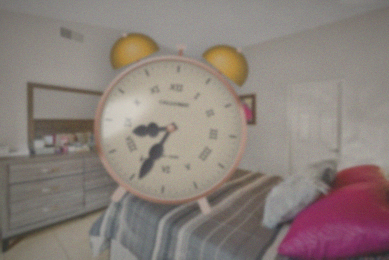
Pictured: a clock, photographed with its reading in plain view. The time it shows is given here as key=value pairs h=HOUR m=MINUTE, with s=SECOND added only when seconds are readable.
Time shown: h=8 m=34
